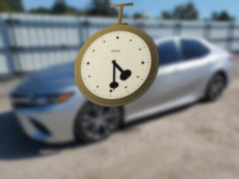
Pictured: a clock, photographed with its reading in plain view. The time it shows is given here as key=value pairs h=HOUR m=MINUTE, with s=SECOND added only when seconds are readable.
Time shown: h=4 m=29
